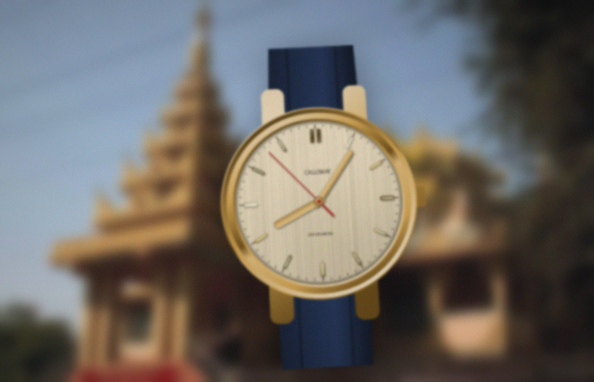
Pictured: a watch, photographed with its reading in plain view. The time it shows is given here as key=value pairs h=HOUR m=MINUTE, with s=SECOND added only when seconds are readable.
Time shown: h=8 m=5 s=53
